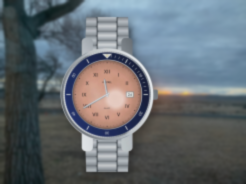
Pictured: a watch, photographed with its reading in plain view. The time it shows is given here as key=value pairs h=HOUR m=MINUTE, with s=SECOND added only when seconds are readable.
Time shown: h=11 m=40
